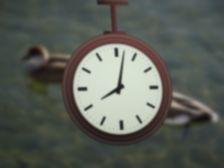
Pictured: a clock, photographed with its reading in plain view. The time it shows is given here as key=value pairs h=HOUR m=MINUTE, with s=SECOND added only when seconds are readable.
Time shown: h=8 m=2
